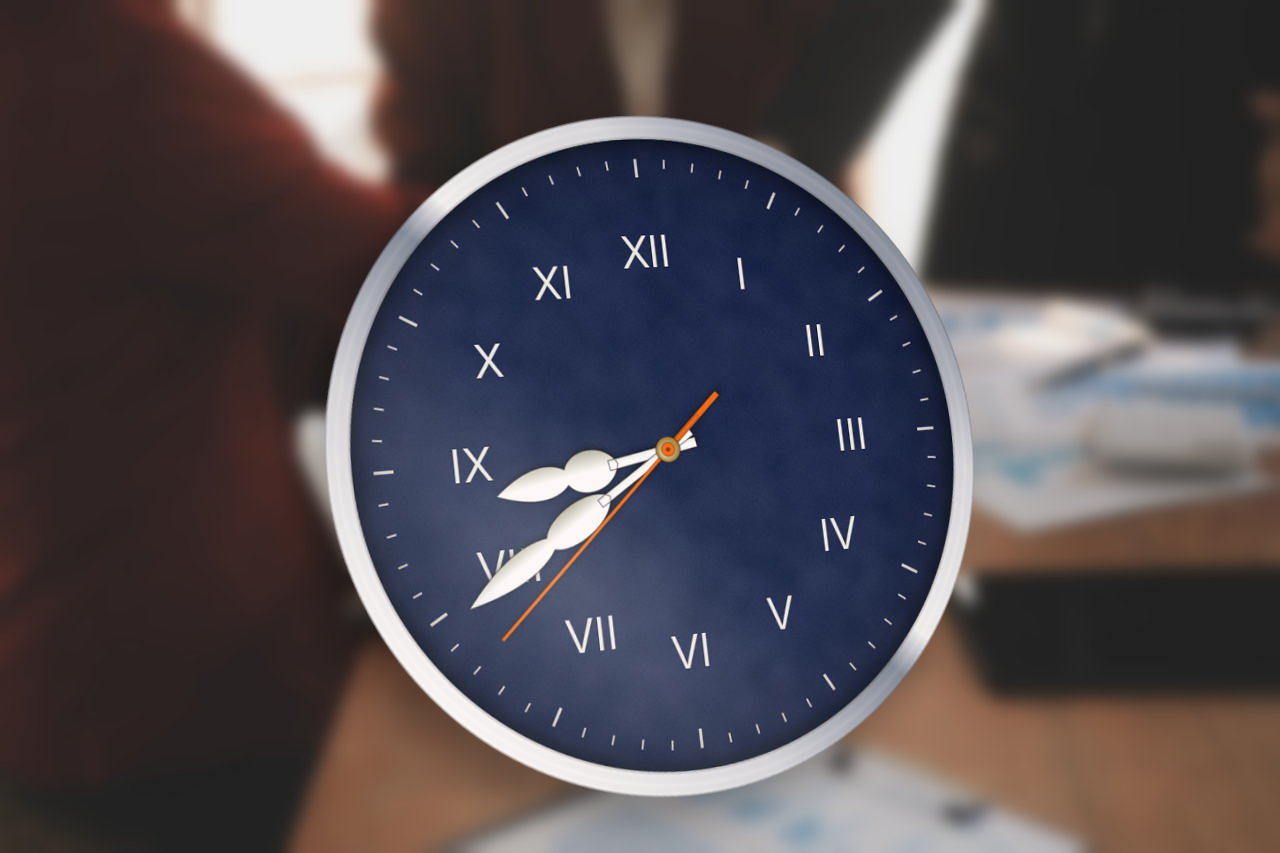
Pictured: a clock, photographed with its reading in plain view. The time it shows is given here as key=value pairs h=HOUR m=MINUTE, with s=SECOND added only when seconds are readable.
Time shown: h=8 m=39 s=38
